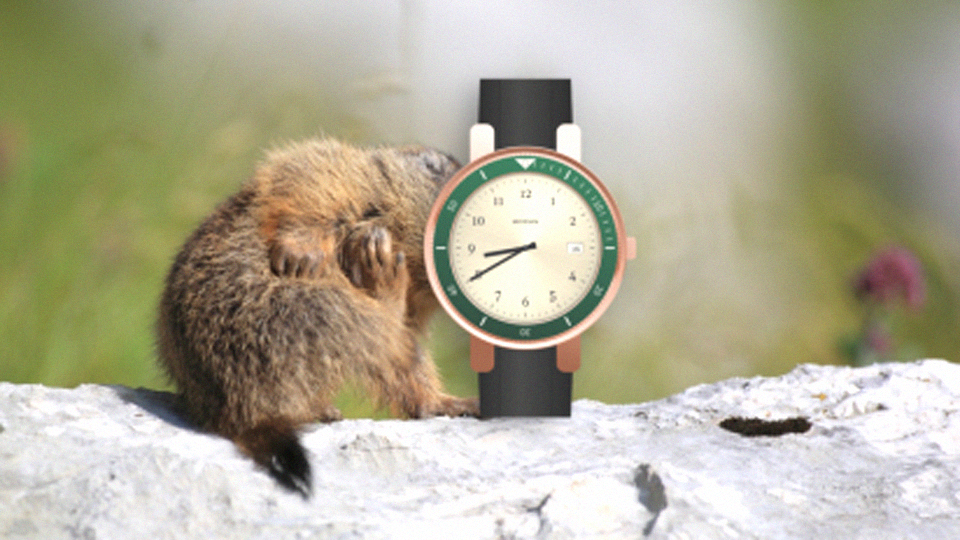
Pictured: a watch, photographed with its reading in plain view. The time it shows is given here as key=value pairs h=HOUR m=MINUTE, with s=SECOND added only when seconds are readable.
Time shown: h=8 m=40
